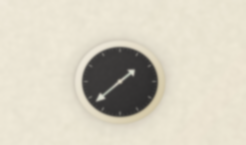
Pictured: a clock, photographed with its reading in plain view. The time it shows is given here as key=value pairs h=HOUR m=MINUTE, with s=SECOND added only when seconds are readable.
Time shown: h=1 m=38
